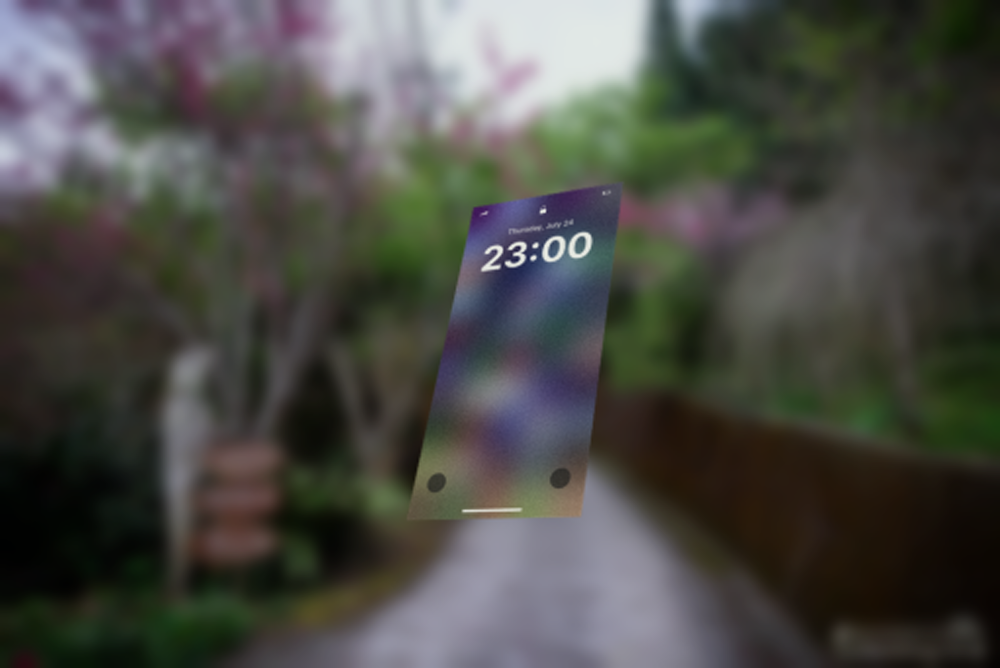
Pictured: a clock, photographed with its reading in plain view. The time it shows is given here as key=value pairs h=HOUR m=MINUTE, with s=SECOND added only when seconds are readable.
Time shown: h=23 m=0
